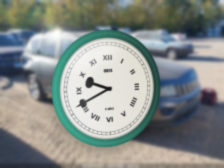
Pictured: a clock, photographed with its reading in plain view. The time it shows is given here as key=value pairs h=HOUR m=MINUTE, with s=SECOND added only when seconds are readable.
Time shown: h=9 m=41
